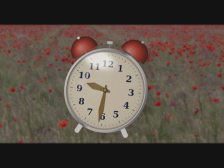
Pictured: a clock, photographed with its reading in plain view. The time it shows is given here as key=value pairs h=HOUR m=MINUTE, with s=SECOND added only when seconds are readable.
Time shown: h=9 m=31
